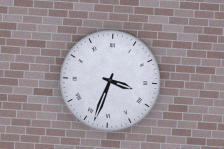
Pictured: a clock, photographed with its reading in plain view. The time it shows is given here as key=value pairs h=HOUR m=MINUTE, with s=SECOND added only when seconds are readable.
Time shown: h=3 m=33
